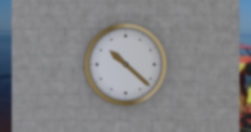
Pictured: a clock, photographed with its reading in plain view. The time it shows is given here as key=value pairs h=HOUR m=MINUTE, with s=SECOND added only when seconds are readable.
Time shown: h=10 m=22
